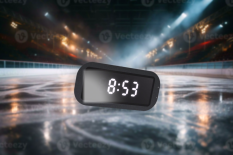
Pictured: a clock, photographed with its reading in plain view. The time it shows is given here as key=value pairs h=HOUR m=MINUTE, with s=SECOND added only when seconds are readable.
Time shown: h=8 m=53
